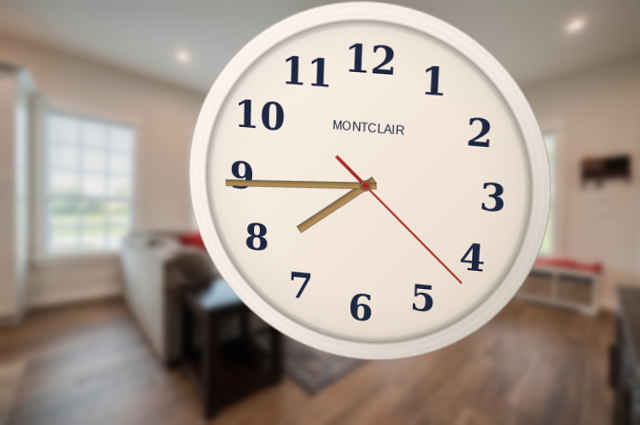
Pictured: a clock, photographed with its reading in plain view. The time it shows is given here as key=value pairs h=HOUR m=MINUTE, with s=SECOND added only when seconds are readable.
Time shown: h=7 m=44 s=22
